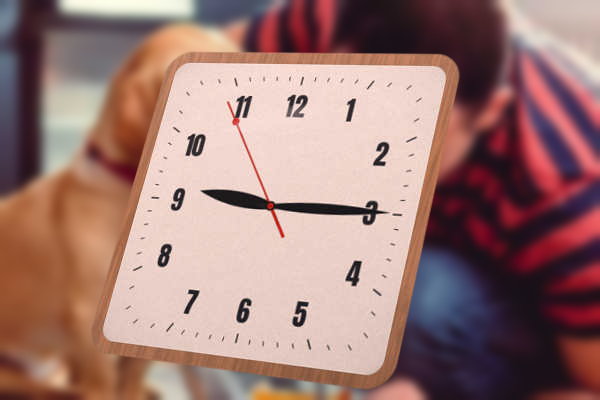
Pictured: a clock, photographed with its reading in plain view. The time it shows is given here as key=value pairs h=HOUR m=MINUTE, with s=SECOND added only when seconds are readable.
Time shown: h=9 m=14 s=54
